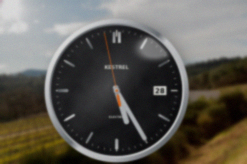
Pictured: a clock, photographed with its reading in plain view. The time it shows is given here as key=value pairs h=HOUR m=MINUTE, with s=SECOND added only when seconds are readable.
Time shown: h=5 m=24 s=58
